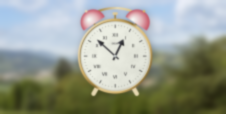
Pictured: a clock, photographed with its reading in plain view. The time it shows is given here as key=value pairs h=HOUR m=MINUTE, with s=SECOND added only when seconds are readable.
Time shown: h=12 m=52
